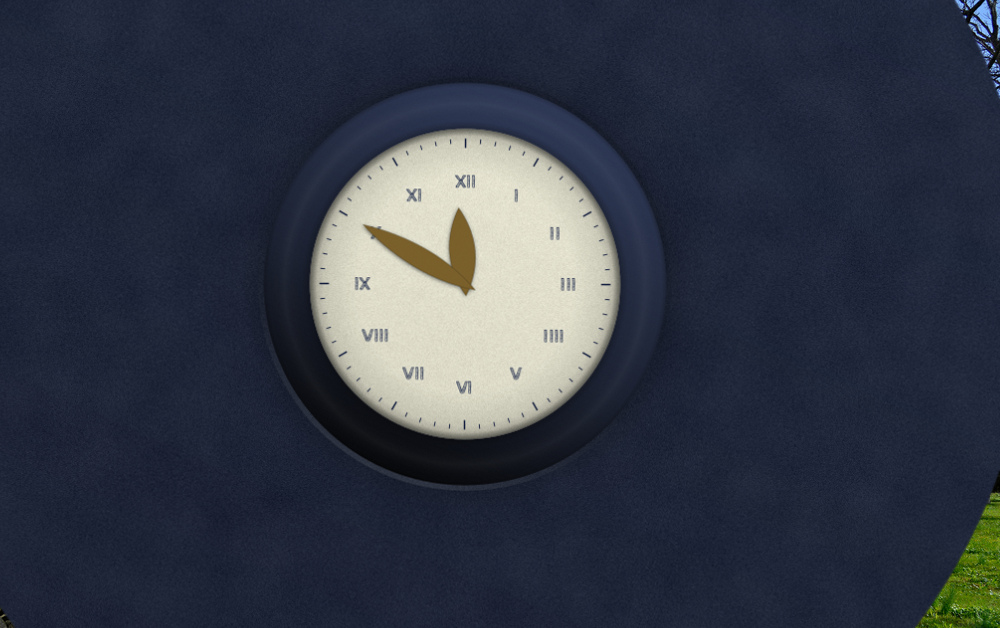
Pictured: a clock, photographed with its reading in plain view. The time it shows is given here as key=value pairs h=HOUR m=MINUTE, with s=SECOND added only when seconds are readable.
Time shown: h=11 m=50
